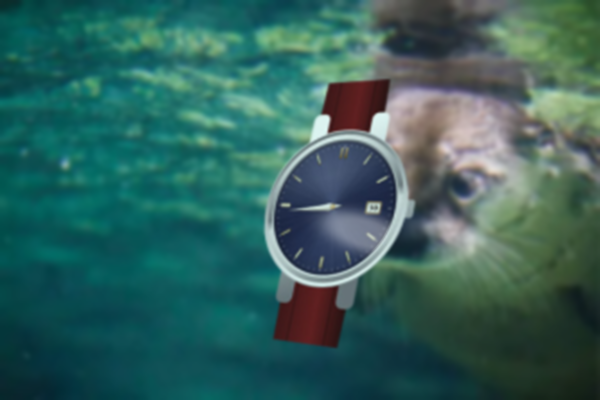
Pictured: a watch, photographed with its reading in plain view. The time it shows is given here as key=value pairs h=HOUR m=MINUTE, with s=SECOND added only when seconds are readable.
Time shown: h=8 m=44
